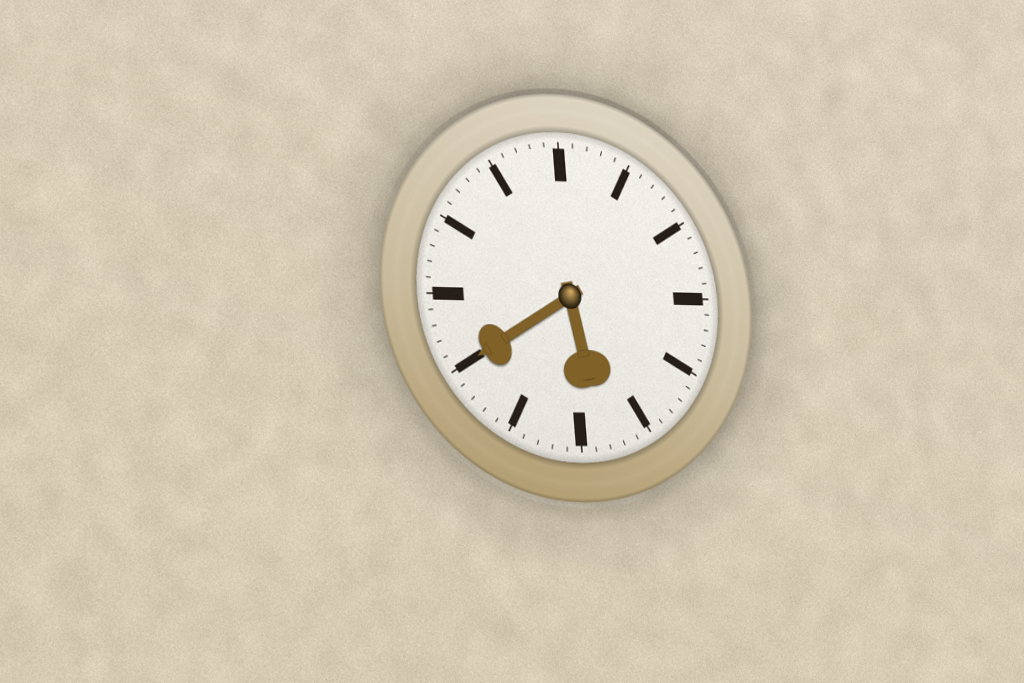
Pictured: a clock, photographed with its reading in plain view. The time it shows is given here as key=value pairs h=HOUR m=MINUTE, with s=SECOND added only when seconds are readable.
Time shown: h=5 m=40
